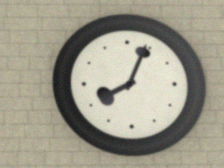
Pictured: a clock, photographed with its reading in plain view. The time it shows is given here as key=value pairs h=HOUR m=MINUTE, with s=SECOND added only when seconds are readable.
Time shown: h=8 m=4
